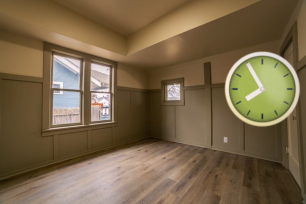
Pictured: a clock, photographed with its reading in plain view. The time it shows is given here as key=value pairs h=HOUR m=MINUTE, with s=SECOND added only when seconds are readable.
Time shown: h=7 m=55
